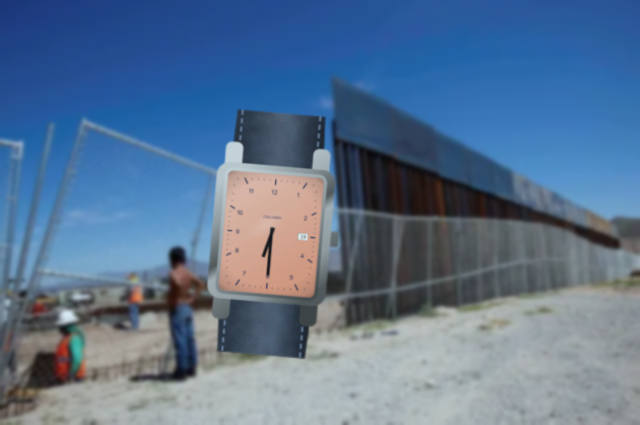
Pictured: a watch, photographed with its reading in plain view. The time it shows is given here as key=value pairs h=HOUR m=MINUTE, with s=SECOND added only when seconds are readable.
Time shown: h=6 m=30
